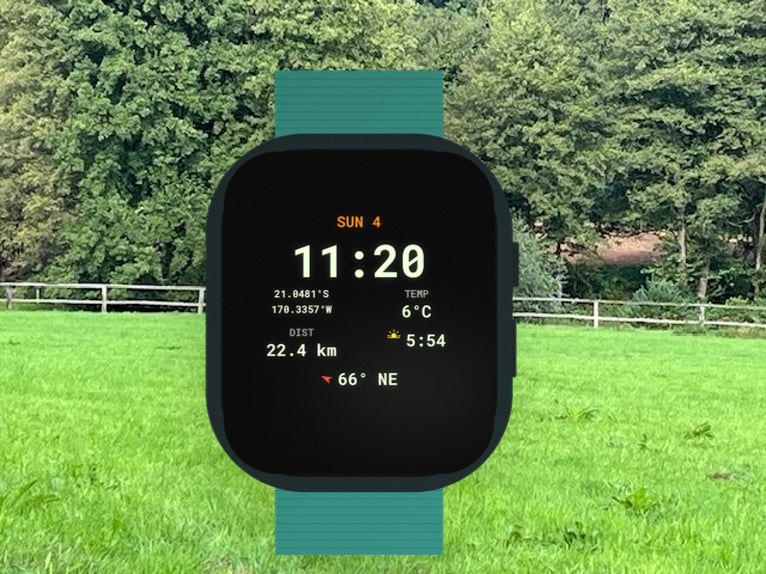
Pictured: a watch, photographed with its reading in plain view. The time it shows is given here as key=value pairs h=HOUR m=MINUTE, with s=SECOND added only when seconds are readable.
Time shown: h=11 m=20
